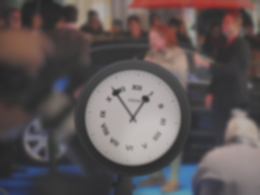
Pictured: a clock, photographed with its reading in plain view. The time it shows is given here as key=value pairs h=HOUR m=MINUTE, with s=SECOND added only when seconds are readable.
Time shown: h=12 m=53
